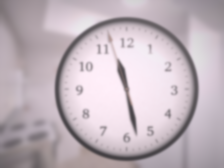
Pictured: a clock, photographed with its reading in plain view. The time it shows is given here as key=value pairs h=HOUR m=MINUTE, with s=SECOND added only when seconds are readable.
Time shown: h=11 m=27 s=57
